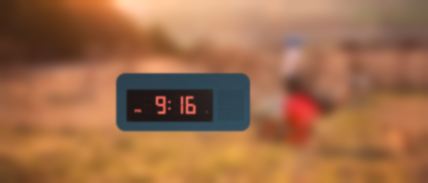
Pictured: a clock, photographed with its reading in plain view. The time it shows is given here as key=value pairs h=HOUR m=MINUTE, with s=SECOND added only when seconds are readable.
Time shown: h=9 m=16
